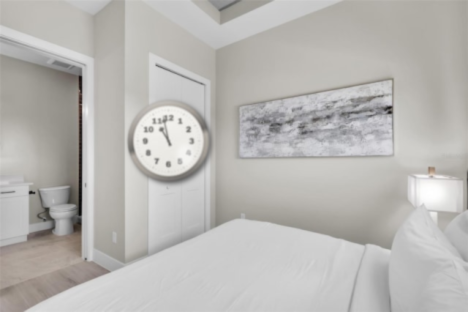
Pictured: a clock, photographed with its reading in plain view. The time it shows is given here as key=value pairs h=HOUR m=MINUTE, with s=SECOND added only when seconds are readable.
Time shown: h=10 m=58
